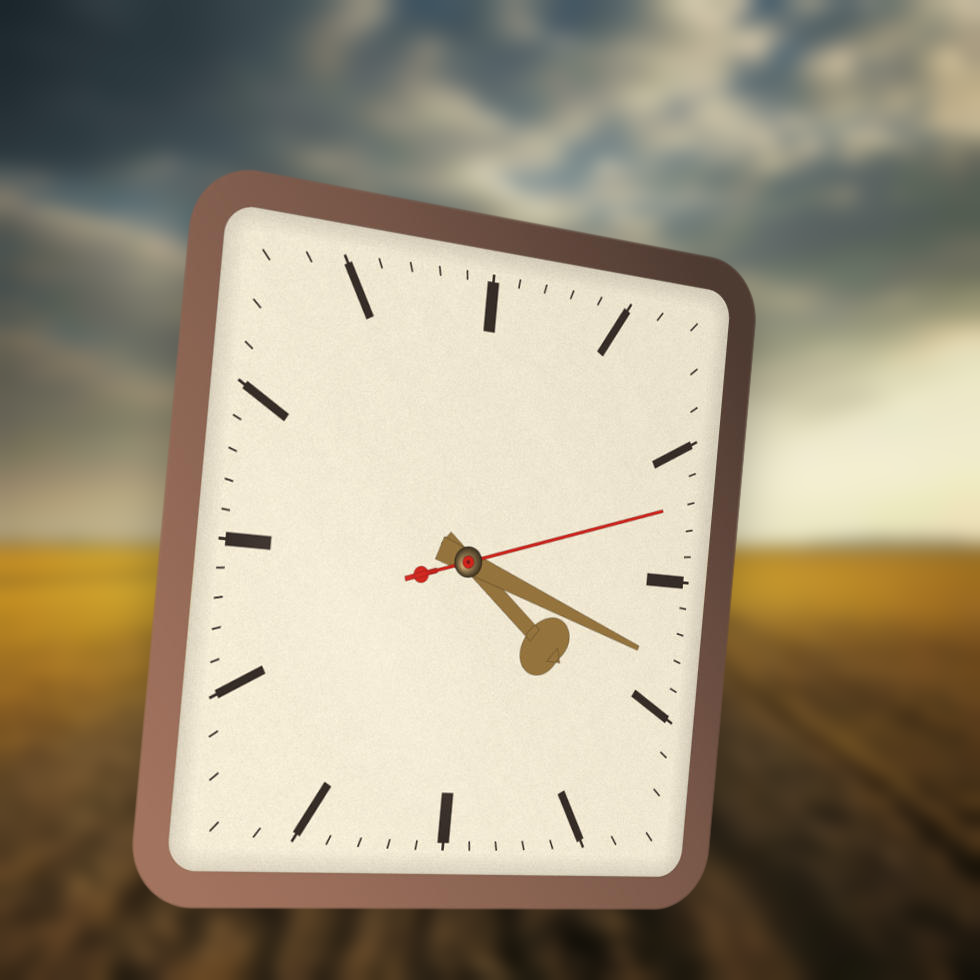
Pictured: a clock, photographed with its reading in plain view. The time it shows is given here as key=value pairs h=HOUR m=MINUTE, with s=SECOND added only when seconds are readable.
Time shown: h=4 m=18 s=12
